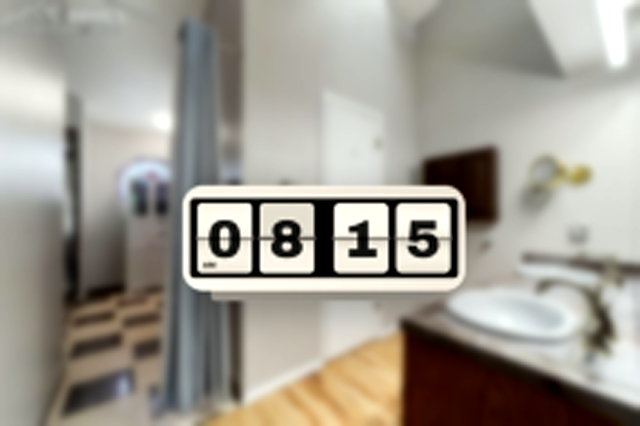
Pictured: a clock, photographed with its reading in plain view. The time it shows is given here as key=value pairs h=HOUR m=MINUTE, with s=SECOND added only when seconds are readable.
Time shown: h=8 m=15
